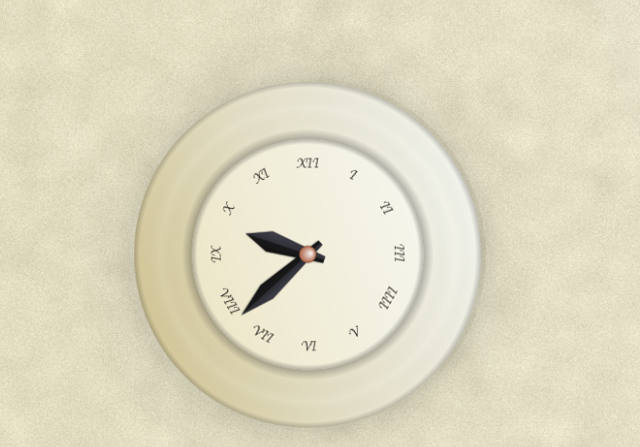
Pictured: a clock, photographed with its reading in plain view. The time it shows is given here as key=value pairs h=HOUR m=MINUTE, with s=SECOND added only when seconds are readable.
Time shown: h=9 m=38
